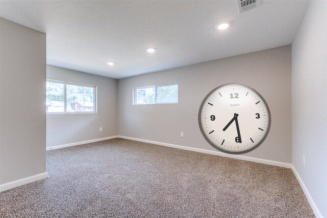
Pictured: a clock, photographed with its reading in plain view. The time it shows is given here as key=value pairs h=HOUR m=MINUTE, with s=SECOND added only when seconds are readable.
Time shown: h=7 m=29
